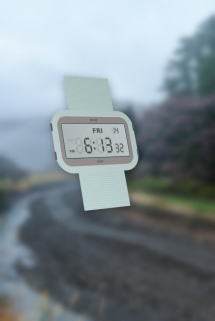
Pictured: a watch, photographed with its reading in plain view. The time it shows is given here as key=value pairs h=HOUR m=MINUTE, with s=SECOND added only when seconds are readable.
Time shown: h=6 m=13 s=32
